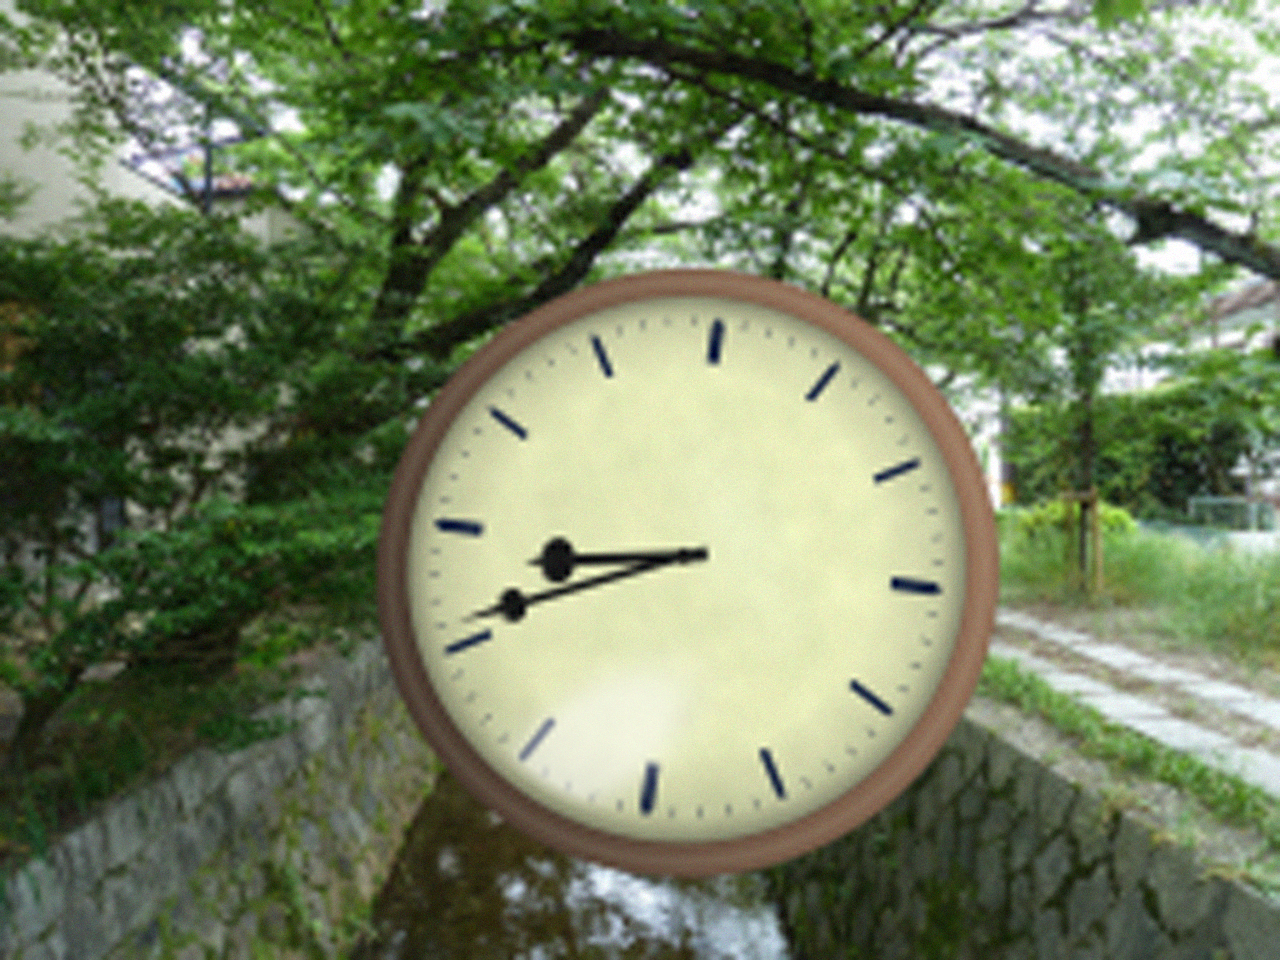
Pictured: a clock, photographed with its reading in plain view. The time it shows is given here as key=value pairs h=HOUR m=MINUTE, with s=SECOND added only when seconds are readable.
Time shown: h=8 m=41
